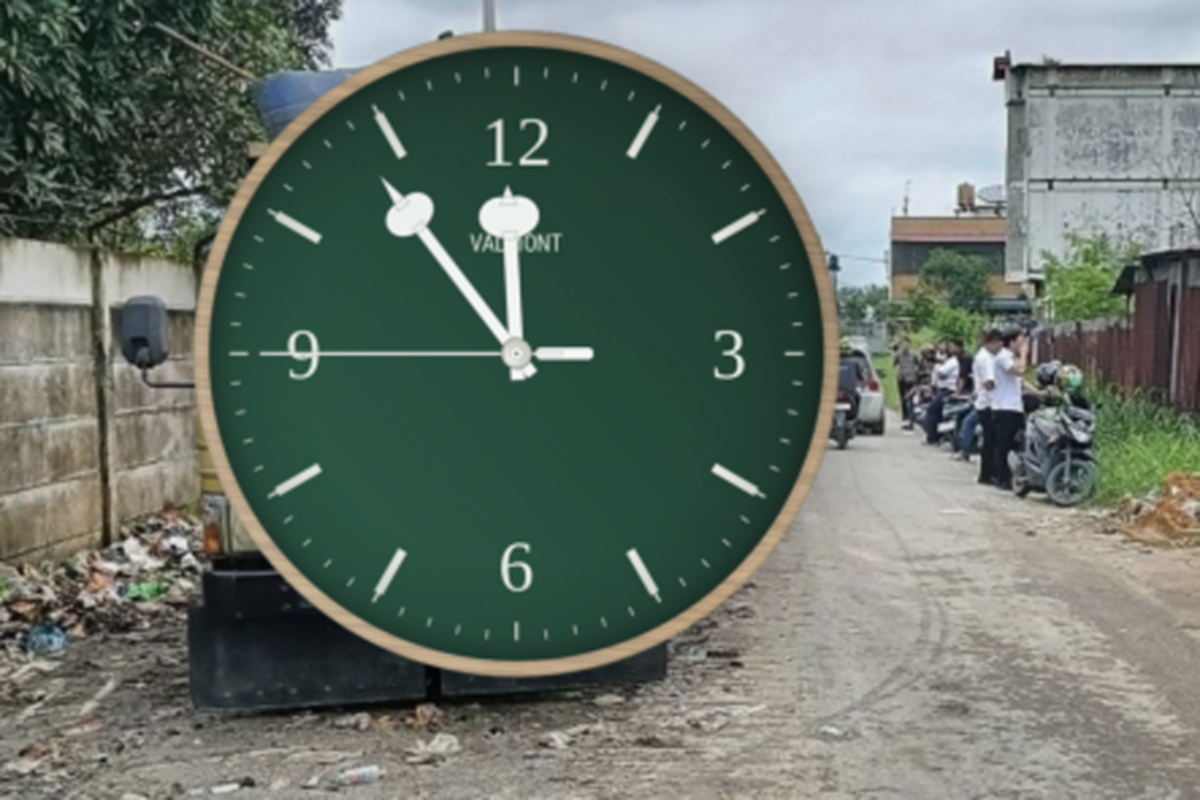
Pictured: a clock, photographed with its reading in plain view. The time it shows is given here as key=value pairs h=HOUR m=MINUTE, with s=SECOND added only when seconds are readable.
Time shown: h=11 m=53 s=45
